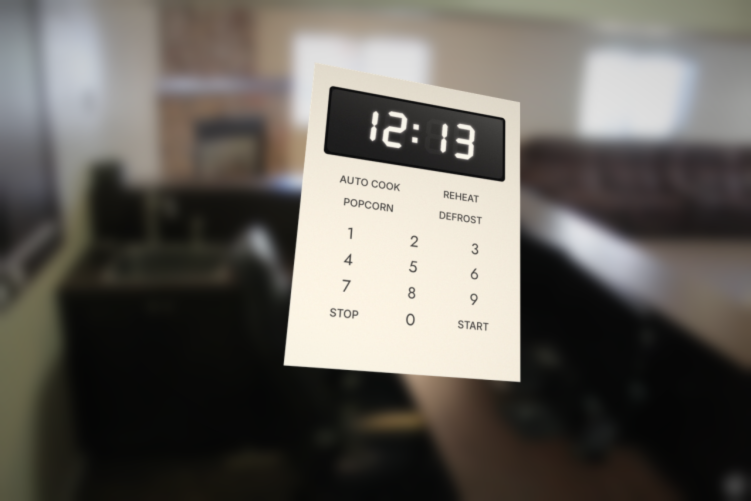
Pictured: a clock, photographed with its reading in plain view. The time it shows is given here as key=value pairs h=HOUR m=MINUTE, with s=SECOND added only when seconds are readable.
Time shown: h=12 m=13
